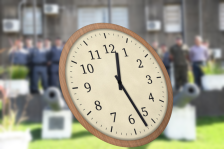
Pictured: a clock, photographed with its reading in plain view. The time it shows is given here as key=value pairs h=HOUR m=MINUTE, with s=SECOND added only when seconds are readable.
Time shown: h=12 m=27
